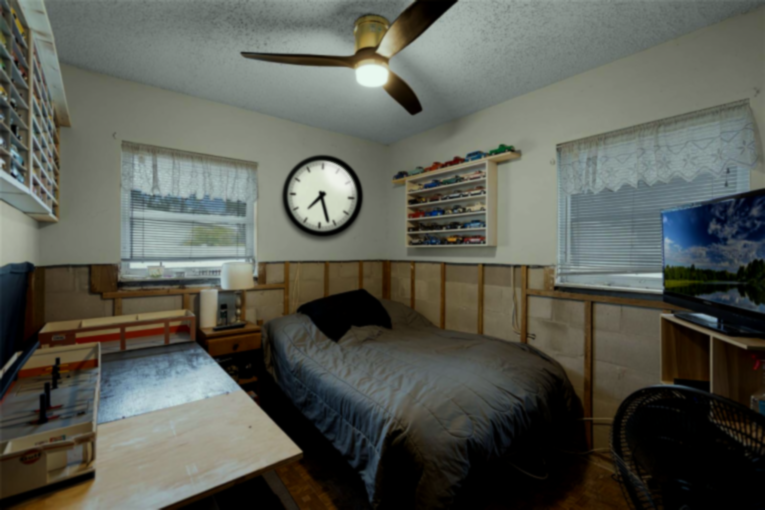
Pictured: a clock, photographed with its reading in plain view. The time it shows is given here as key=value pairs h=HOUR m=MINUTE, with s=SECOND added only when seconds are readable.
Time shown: h=7 m=27
